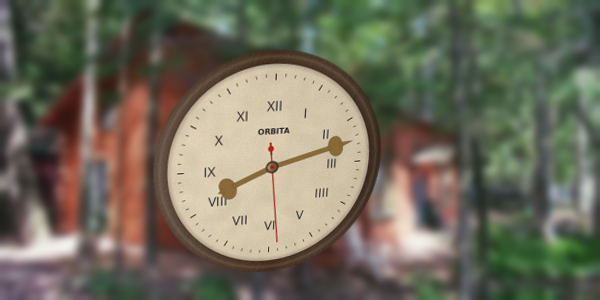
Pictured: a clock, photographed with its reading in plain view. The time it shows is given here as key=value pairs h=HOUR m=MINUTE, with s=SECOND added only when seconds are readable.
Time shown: h=8 m=12 s=29
